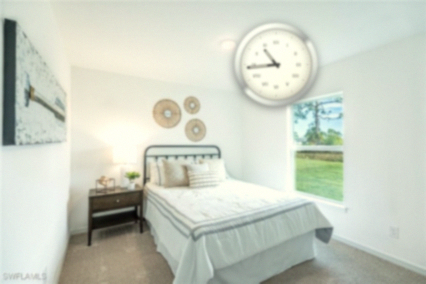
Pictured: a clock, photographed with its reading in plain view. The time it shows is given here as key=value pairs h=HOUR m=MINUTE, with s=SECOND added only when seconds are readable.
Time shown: h=10 m=44
